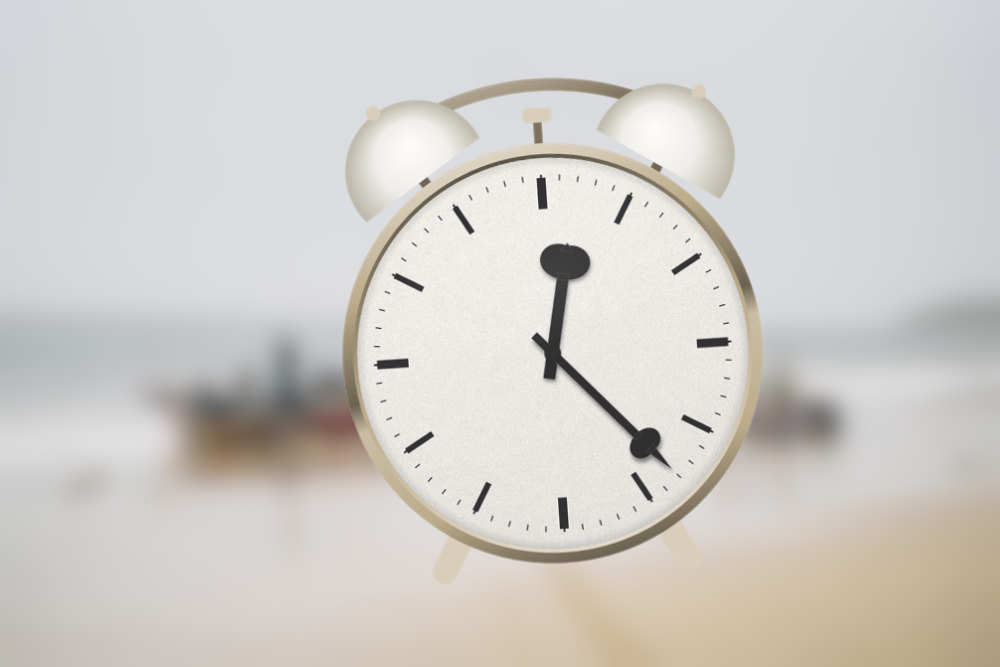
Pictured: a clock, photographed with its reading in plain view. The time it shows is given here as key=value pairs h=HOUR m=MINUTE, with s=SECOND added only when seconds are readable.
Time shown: h=12 m=23
